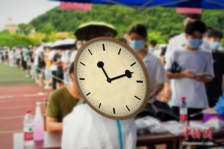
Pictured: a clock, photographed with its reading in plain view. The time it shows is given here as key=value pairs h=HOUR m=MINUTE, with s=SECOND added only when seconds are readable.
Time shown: h=11 m=12
